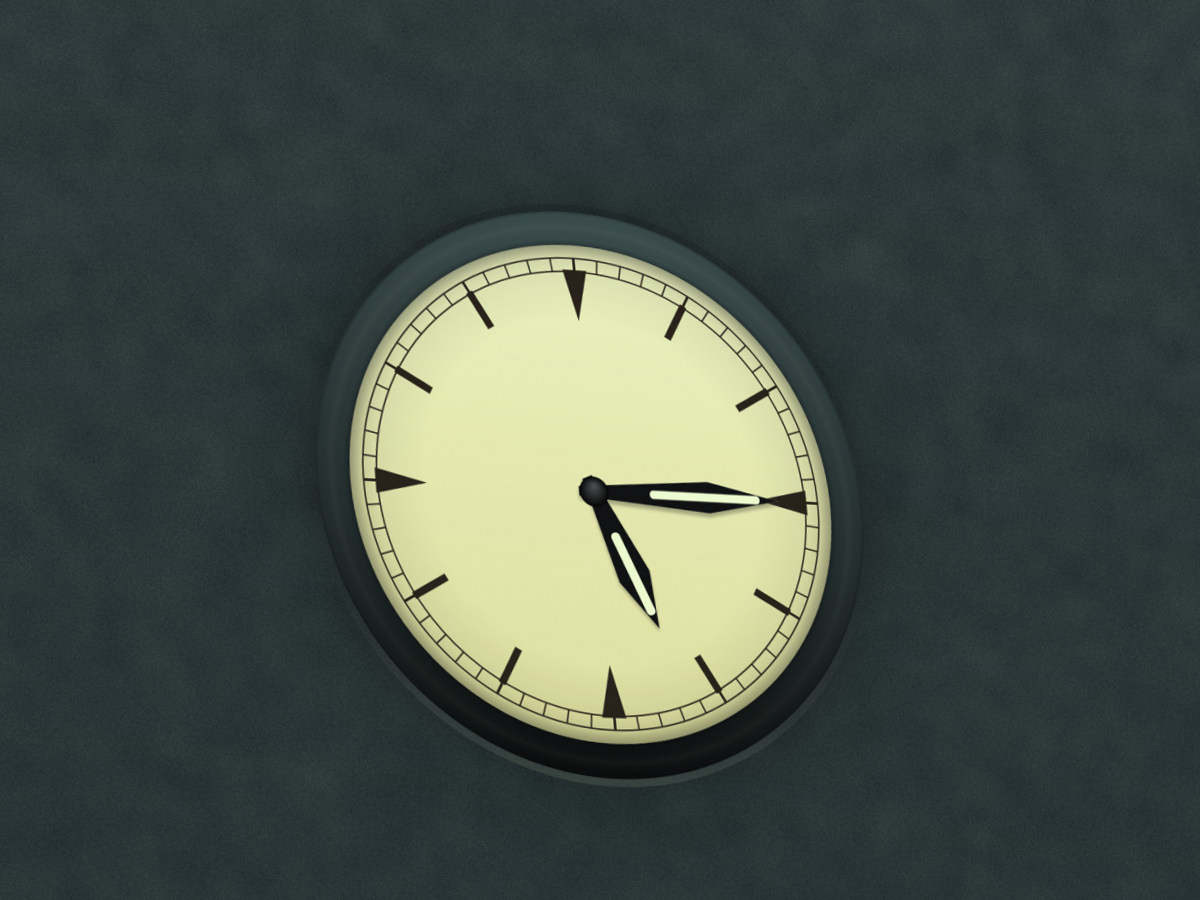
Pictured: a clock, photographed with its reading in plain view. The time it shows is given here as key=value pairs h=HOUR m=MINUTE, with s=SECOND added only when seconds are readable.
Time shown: h=5 m=15
